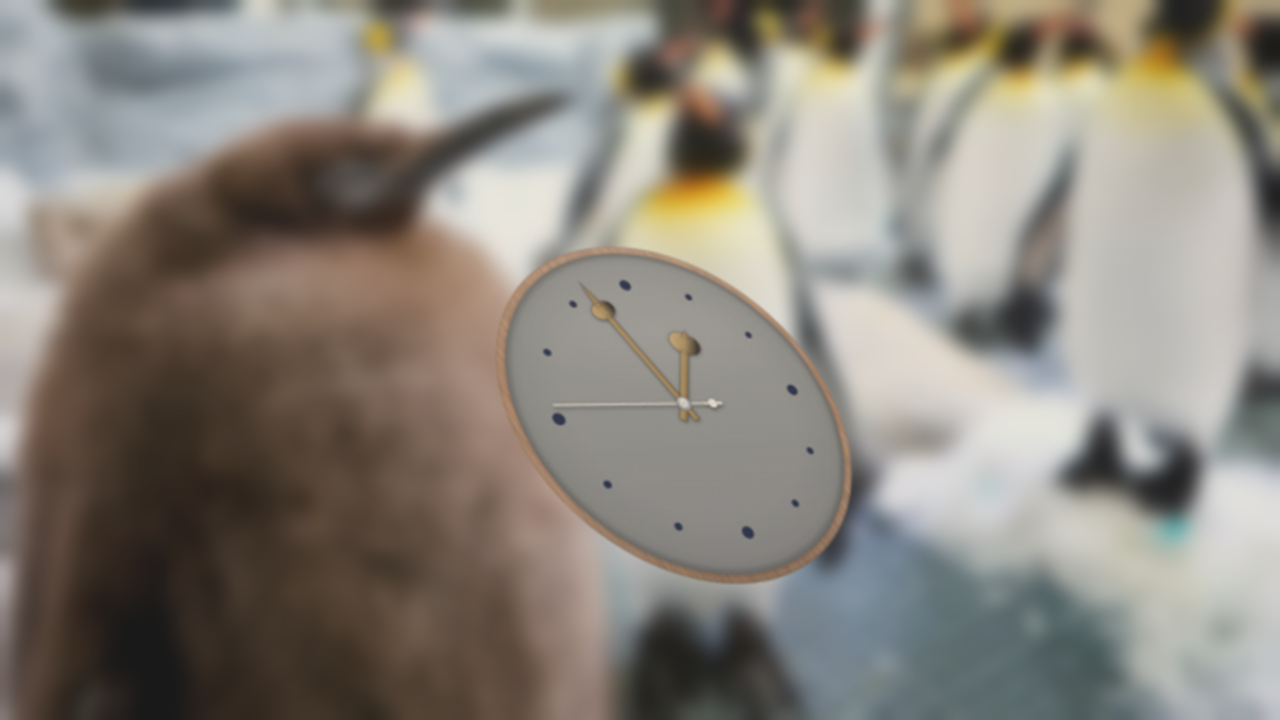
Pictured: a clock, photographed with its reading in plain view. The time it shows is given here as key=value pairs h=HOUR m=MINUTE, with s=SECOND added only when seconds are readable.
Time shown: h=12 m=56 s=46
